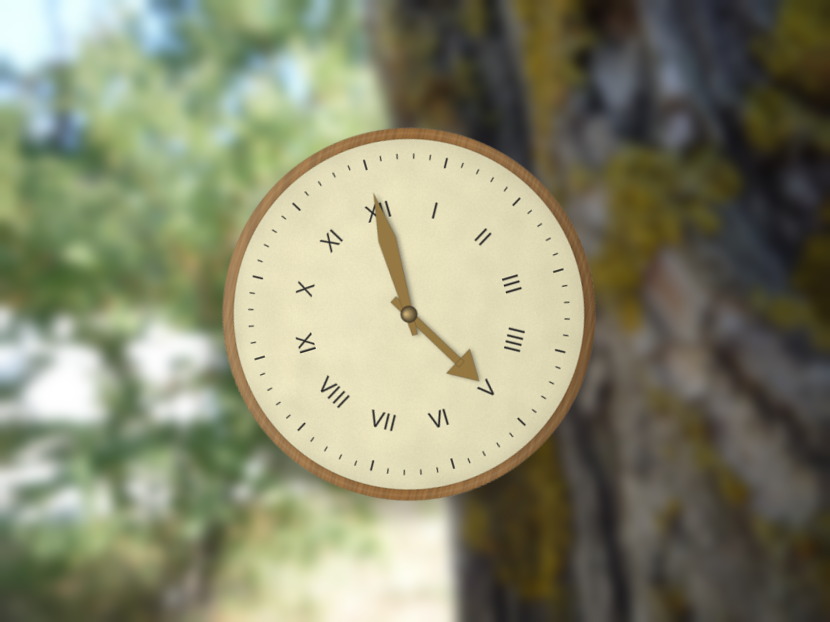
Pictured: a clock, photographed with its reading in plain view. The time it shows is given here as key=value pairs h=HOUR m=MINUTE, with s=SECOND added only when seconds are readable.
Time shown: h=5 m=0
